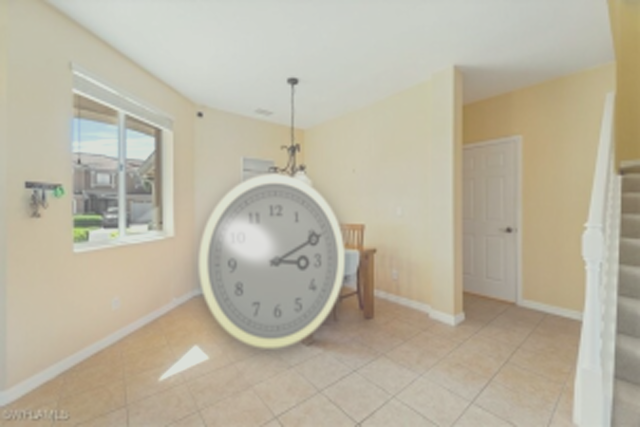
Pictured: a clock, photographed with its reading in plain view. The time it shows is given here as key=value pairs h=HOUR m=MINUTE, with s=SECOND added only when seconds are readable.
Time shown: h=3 m=11
